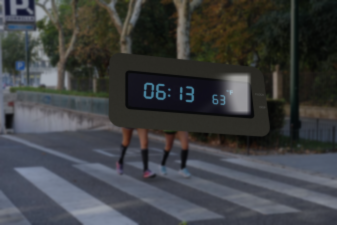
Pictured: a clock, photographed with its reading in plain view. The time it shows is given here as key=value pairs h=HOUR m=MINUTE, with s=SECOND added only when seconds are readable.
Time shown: h=6 m=13
